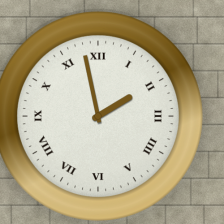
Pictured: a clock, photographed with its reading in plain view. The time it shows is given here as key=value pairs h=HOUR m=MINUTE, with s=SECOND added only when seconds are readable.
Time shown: h=1 m=58
